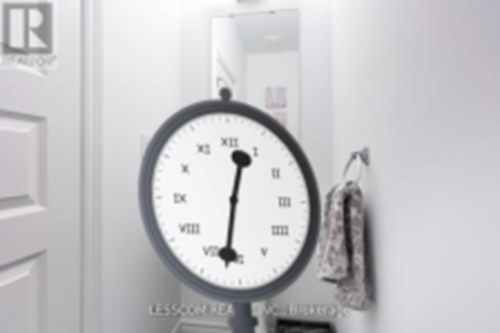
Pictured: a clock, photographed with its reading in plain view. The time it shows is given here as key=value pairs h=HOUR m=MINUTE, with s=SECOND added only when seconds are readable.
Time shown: h=12 m=32
